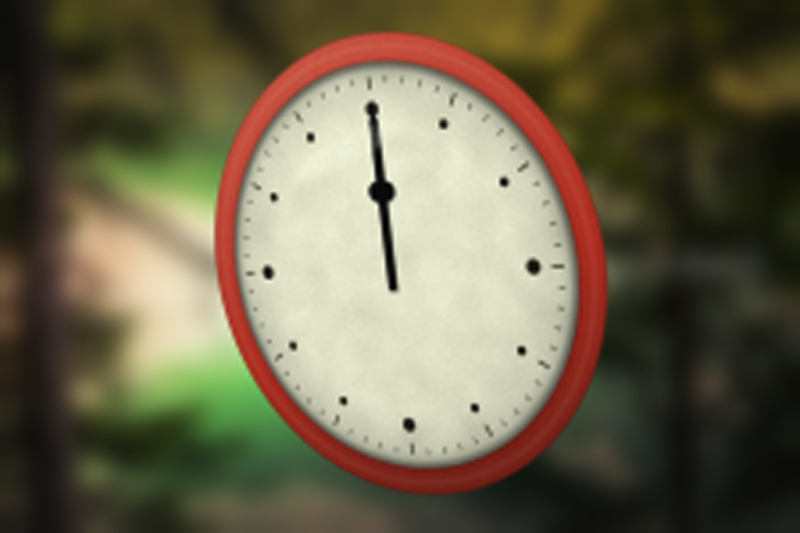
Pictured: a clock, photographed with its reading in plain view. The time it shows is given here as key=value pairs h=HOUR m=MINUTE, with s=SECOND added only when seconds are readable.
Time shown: h=12 m=0
